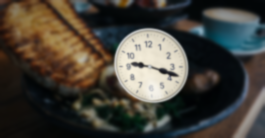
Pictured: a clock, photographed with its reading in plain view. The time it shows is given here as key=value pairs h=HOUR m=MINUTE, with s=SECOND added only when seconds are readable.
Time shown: h=9 m=18
